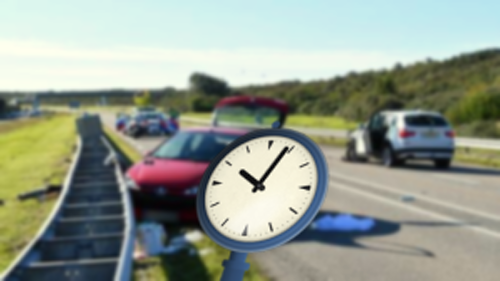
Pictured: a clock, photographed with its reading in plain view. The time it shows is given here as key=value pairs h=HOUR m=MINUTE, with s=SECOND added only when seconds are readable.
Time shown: h=10 m=4
